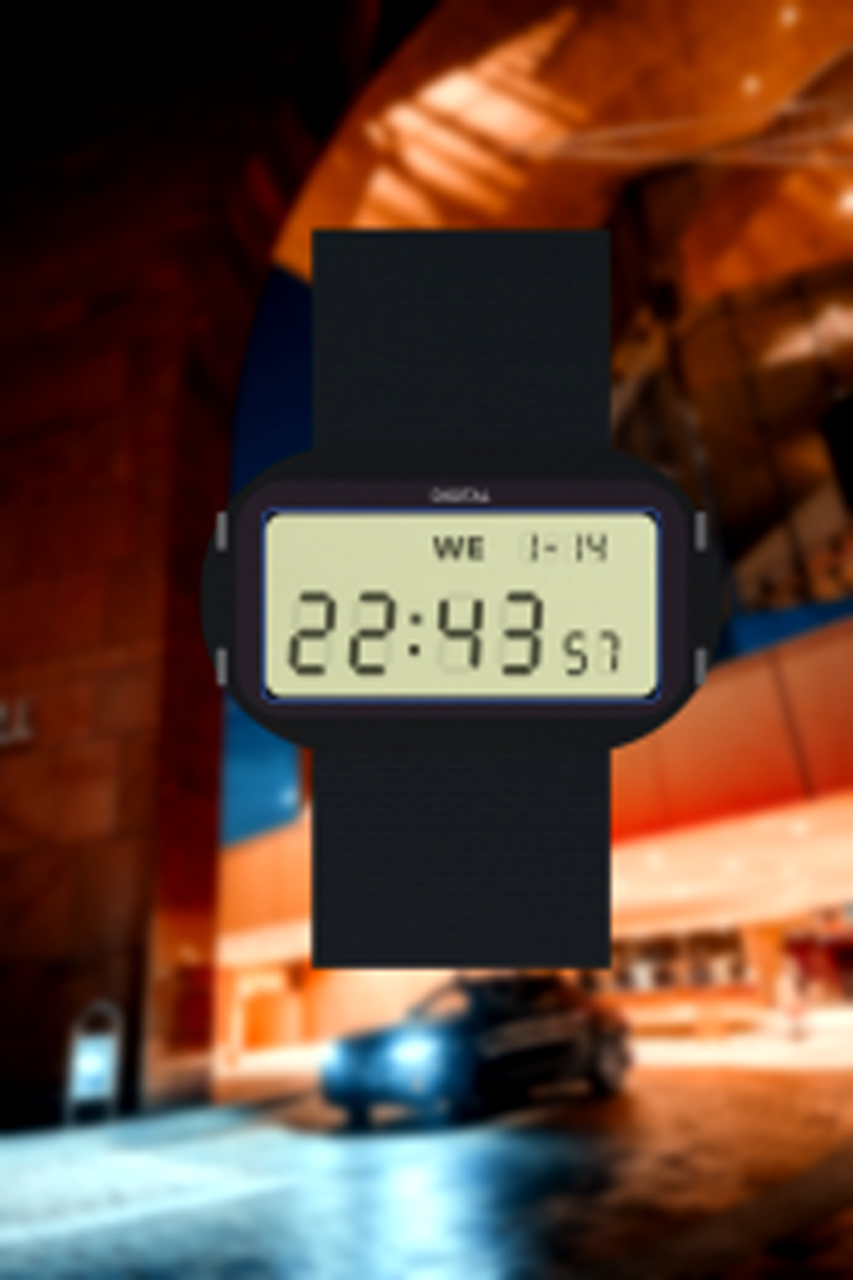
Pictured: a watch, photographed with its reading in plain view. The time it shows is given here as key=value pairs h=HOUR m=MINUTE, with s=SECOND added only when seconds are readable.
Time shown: h=22 m=43 s=57
